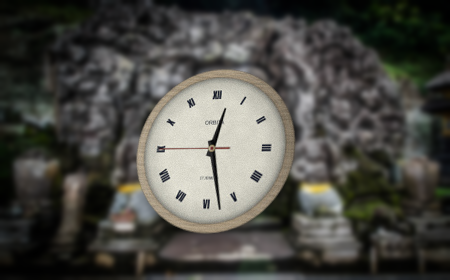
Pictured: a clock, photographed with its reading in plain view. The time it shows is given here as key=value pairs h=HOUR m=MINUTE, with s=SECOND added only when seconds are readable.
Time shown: h=12 m=27 s=45
